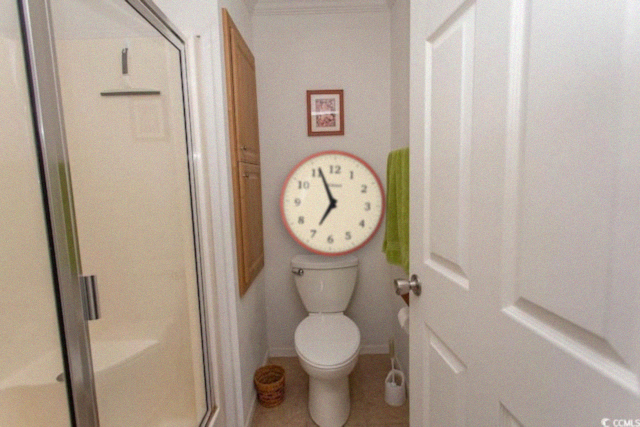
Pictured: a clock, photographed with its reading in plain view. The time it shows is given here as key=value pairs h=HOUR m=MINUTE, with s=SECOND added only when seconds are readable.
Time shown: h=6 m=56
